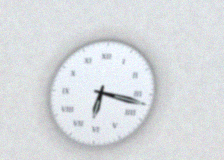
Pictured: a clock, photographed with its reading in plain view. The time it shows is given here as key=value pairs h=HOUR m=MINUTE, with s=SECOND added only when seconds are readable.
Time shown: h=6 m=17
